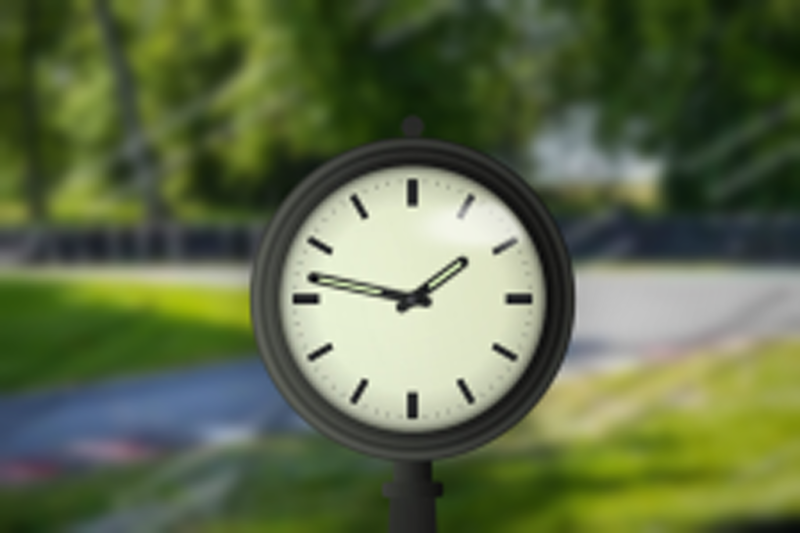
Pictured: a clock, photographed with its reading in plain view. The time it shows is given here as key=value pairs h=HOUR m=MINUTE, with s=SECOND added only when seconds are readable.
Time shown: h=1 m=47
